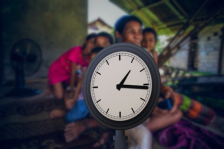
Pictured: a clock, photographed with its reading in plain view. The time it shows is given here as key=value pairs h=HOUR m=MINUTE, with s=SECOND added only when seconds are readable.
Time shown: h=1 m=16
